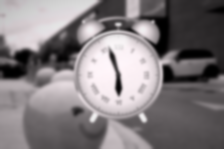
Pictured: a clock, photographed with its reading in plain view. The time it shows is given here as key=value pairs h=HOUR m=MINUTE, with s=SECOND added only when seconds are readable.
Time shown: h=5 m=57
